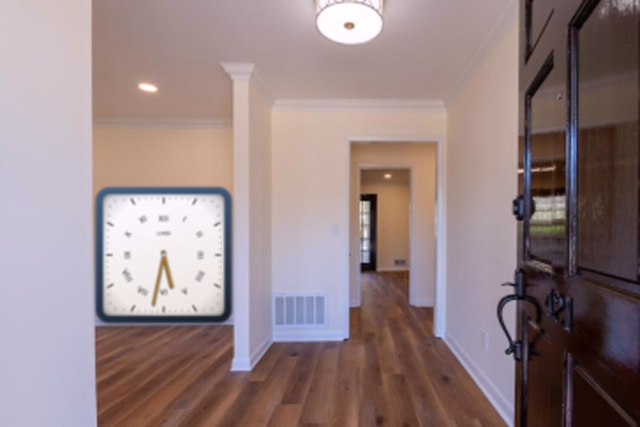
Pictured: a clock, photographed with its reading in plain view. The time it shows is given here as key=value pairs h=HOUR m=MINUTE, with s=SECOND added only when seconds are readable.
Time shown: h=5 m=32
